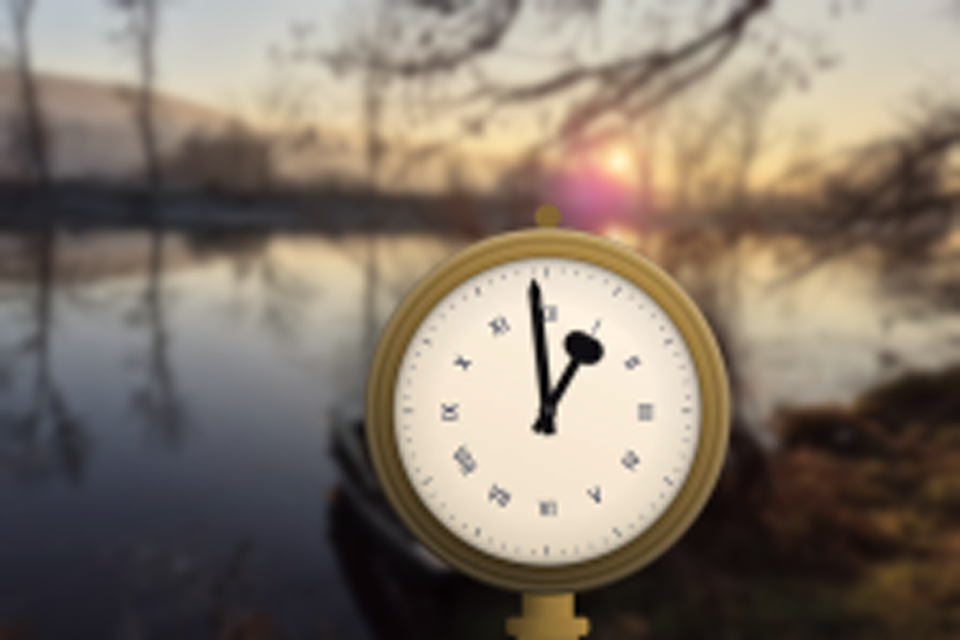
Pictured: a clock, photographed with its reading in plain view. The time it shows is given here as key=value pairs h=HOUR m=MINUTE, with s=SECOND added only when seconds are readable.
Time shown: h=12 m=59
